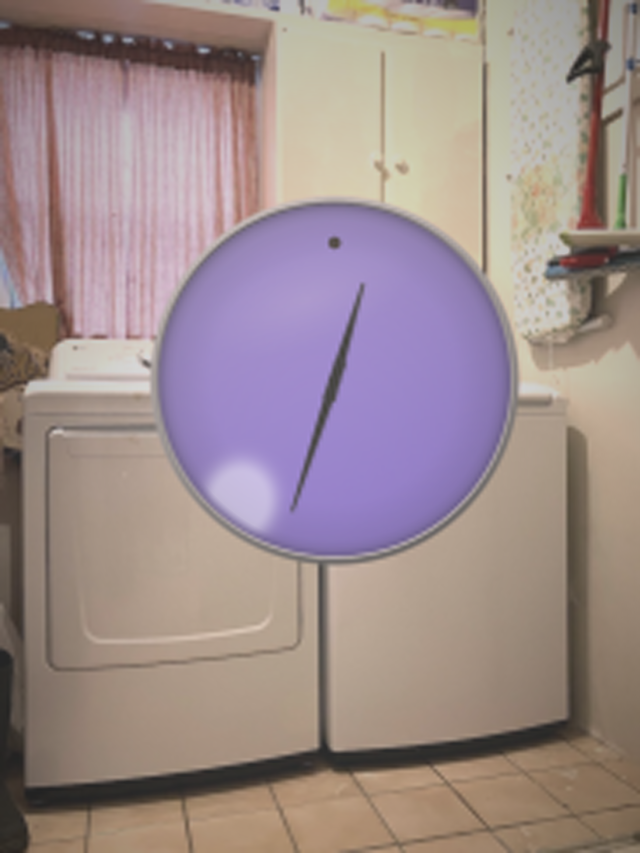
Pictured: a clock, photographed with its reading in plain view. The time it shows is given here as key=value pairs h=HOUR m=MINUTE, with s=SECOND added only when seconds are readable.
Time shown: h=12 m=33
